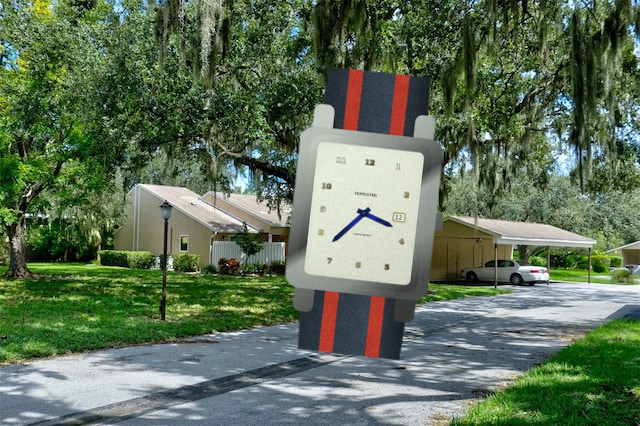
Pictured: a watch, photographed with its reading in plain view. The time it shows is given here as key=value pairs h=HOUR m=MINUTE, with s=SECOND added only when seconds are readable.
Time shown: h=3 m=37
